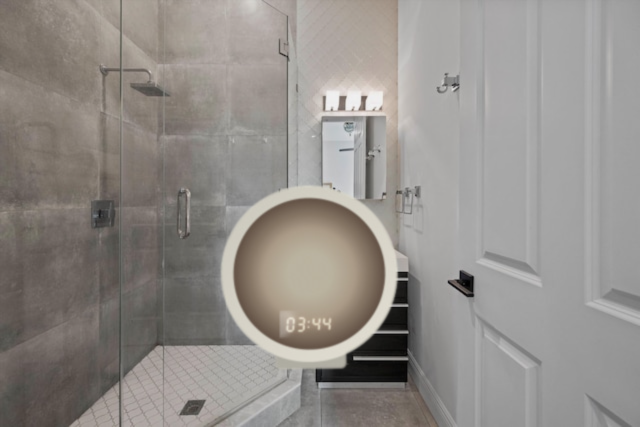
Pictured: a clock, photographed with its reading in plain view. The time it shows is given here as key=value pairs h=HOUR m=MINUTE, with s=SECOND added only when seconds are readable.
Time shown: h=3 m=44
